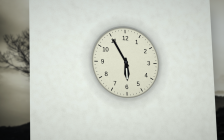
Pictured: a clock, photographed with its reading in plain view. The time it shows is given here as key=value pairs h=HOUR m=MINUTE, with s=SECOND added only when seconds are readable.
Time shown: h=5 m=55
